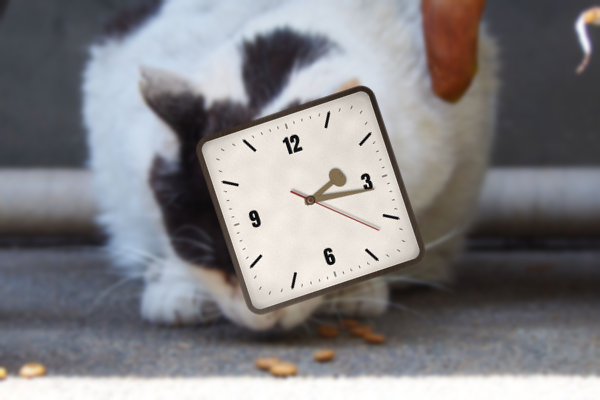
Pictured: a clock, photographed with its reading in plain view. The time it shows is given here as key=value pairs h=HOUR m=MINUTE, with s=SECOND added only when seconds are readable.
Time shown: h=2 m=16 s=22
